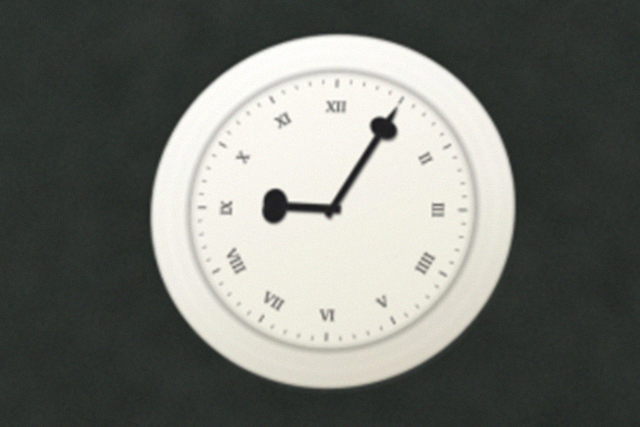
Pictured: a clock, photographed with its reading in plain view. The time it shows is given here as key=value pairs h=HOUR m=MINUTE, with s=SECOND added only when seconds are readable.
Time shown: h=9 m=5
